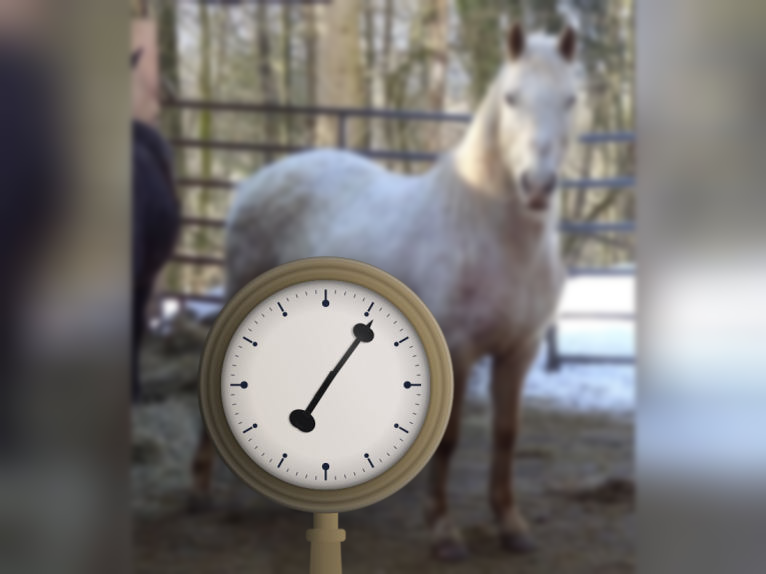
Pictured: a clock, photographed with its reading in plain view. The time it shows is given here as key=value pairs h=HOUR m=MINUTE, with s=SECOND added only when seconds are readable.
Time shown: h=7 m=6
